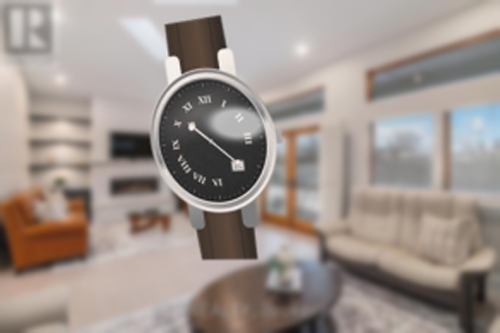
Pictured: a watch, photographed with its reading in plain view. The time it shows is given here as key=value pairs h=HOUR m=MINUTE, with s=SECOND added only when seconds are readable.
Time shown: h=10 m=22
